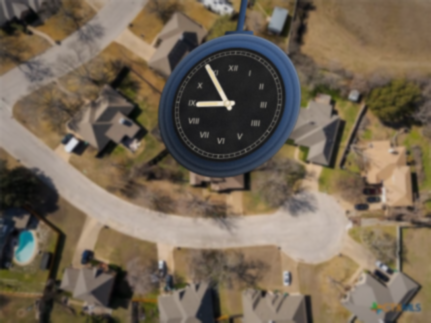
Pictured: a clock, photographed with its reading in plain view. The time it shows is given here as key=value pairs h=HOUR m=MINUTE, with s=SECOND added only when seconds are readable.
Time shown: h=8 m=54
